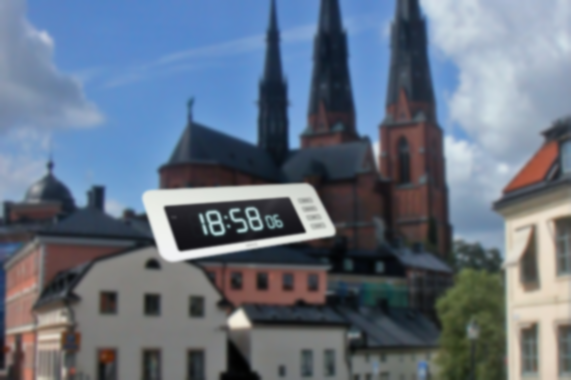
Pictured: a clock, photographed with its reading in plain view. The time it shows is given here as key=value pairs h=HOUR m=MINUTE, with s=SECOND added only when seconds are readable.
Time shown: h=18 m=58 s=6
